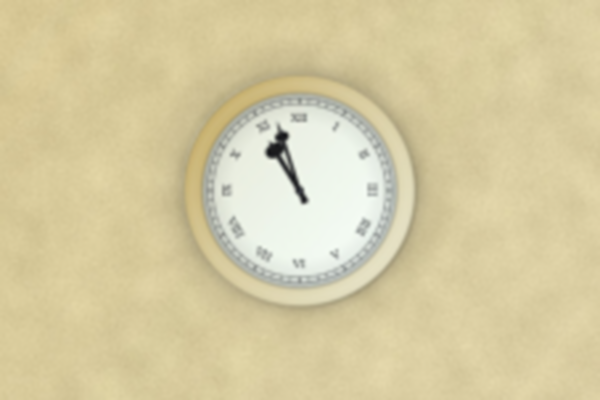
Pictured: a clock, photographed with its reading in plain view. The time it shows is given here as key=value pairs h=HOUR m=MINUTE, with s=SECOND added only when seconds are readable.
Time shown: h=10 m=57
